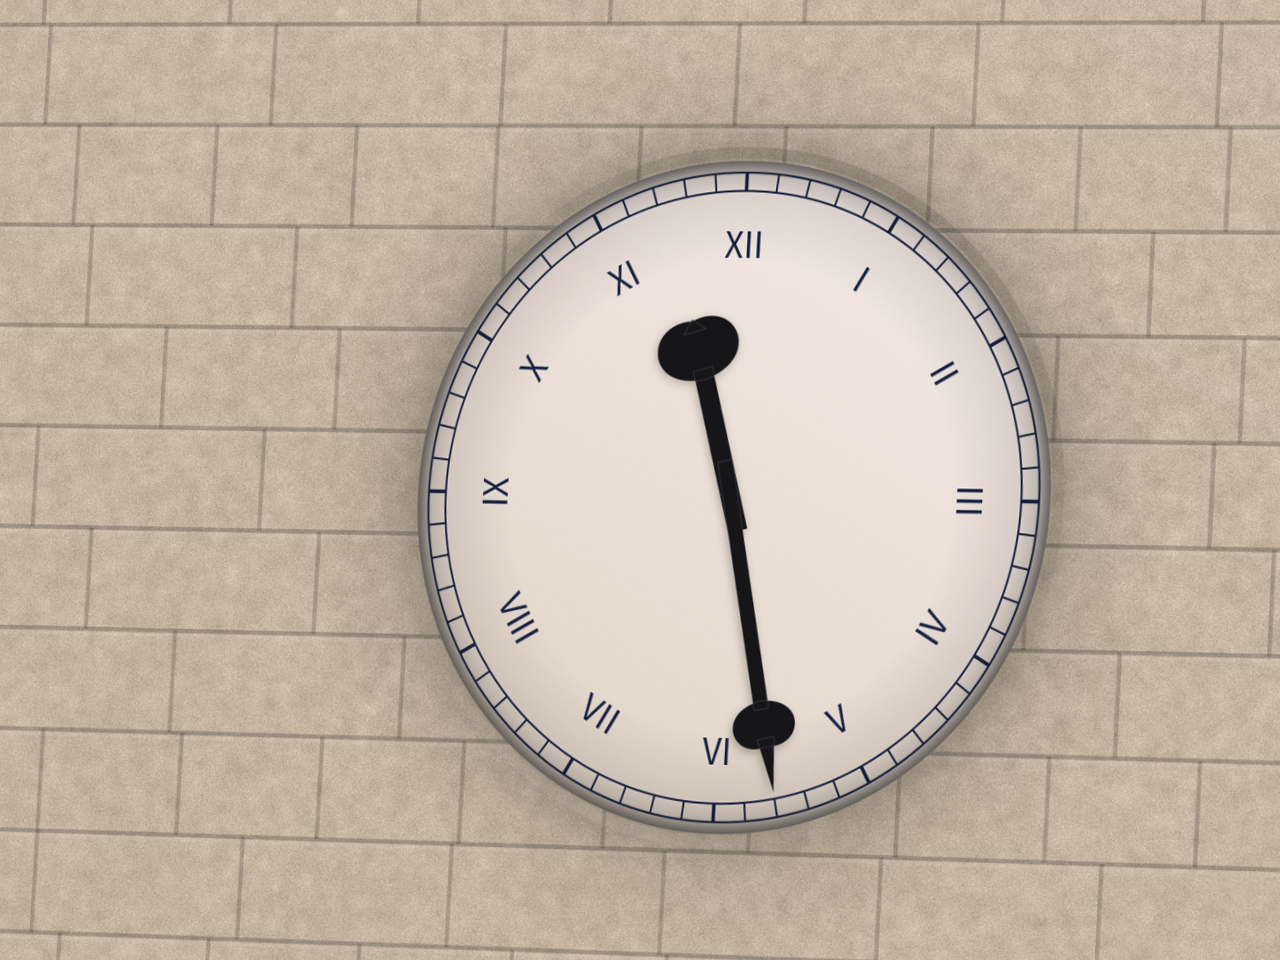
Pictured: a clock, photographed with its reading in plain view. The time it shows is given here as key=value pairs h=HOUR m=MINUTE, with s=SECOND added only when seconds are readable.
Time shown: h=11 m=28
